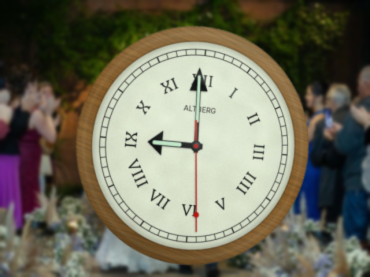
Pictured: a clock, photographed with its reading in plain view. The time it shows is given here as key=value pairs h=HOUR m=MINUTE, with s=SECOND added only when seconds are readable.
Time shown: h=8 m=59 s=29
